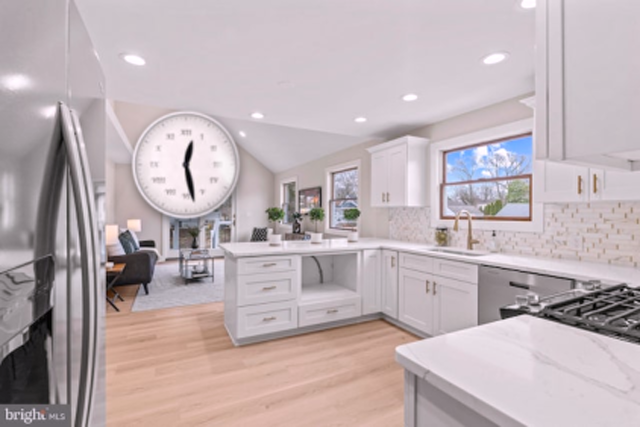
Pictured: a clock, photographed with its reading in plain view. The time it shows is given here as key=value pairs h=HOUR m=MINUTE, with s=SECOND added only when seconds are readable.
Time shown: h=12 m=28
